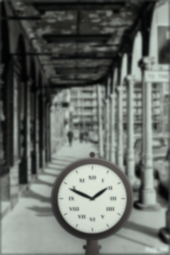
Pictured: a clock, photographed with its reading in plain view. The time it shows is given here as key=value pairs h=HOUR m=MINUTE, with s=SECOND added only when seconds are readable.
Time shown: h=1 m=49
